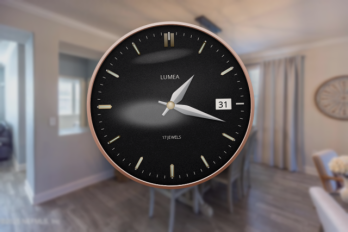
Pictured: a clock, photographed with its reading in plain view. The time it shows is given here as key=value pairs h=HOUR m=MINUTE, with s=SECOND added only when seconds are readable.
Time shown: h=1 m=18
